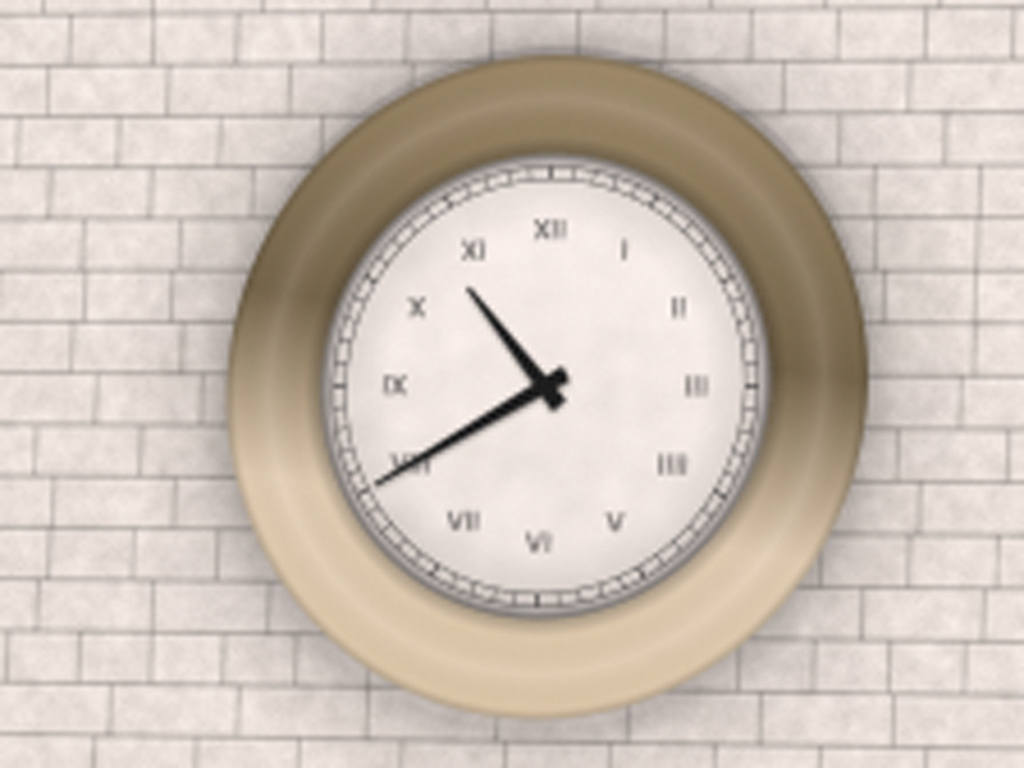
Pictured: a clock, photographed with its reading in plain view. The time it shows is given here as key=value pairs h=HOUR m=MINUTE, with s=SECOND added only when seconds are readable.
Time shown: h=10 m=40
